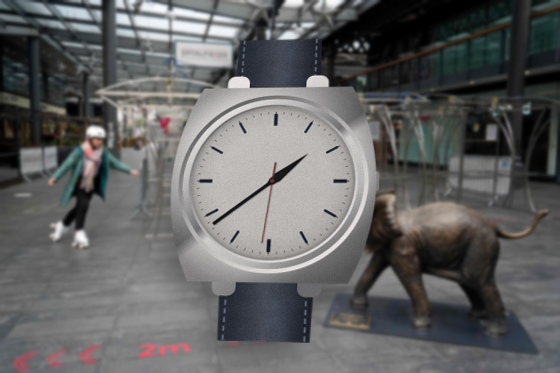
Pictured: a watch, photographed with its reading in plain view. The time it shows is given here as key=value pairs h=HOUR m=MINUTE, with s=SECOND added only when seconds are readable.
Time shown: h=1 m=38 s=31
